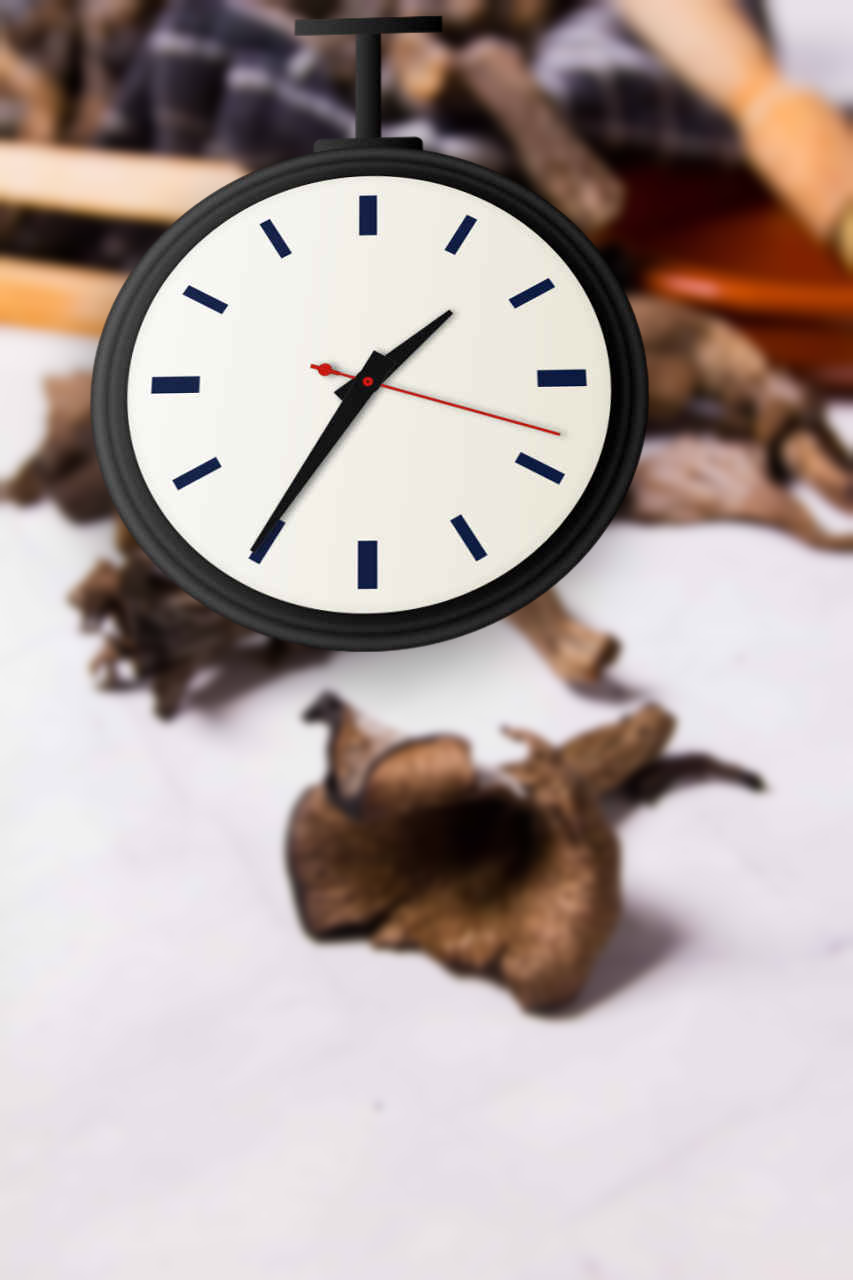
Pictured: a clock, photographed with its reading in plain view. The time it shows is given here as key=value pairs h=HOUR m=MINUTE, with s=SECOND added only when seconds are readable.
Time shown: h=1 m=35 s=18
